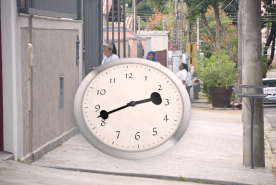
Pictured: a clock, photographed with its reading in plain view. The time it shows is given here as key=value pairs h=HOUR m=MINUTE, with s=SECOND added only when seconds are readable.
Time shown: h=2 m=42
